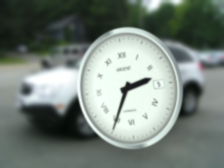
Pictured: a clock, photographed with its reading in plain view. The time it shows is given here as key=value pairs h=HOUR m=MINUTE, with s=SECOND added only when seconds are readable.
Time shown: h=2 m=35
